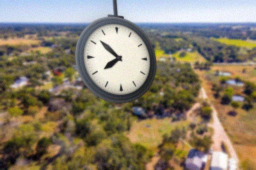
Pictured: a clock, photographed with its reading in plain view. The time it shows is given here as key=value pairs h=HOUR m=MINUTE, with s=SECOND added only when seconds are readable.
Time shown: h=7 m=52
